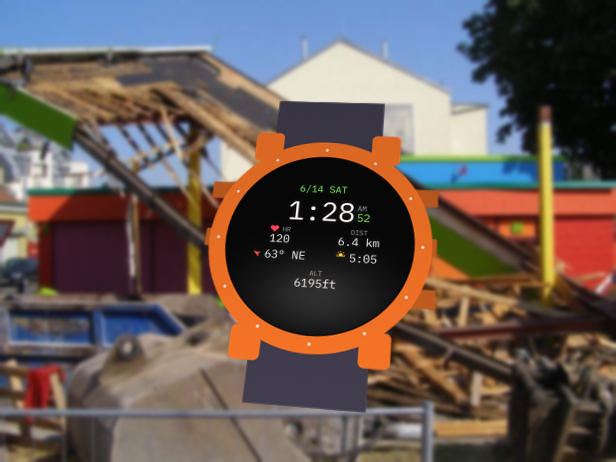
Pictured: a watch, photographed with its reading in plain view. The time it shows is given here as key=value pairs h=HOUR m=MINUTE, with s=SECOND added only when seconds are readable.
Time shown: h=1 m=28 s=52
